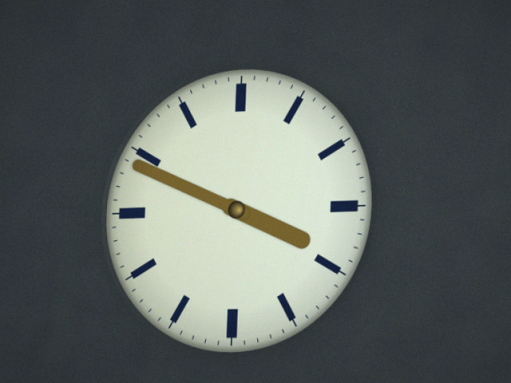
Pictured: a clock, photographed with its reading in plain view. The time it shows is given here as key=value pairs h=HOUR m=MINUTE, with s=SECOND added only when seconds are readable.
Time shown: h=3 m=49
